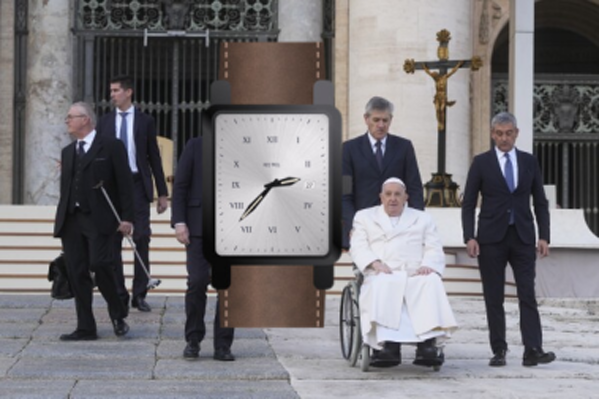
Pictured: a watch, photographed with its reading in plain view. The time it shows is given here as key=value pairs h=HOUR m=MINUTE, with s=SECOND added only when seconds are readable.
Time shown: h=2 m=37
